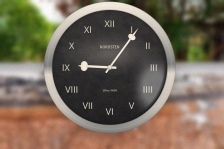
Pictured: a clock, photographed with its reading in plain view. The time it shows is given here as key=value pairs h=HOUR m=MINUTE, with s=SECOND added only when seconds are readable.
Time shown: h=9 m=6
